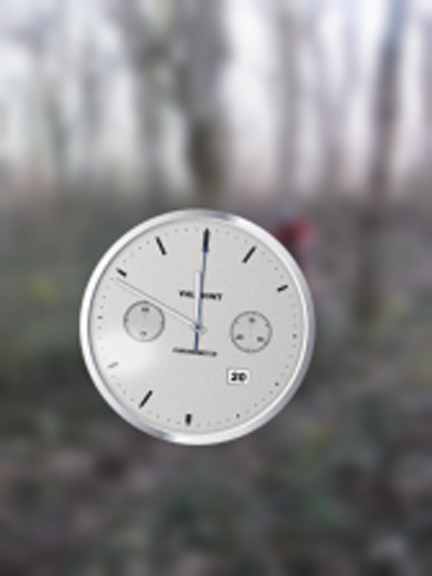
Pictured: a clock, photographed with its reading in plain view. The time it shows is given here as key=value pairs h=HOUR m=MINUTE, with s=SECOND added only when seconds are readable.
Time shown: h=11 m=49
